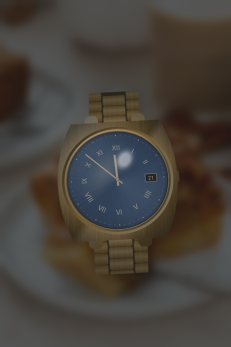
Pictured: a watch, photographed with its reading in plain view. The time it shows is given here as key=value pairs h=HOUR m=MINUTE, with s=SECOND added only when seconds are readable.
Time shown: h=11 m=52
